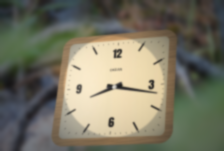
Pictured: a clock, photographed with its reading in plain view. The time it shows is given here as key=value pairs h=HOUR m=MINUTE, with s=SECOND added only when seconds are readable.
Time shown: h=8 m=17
